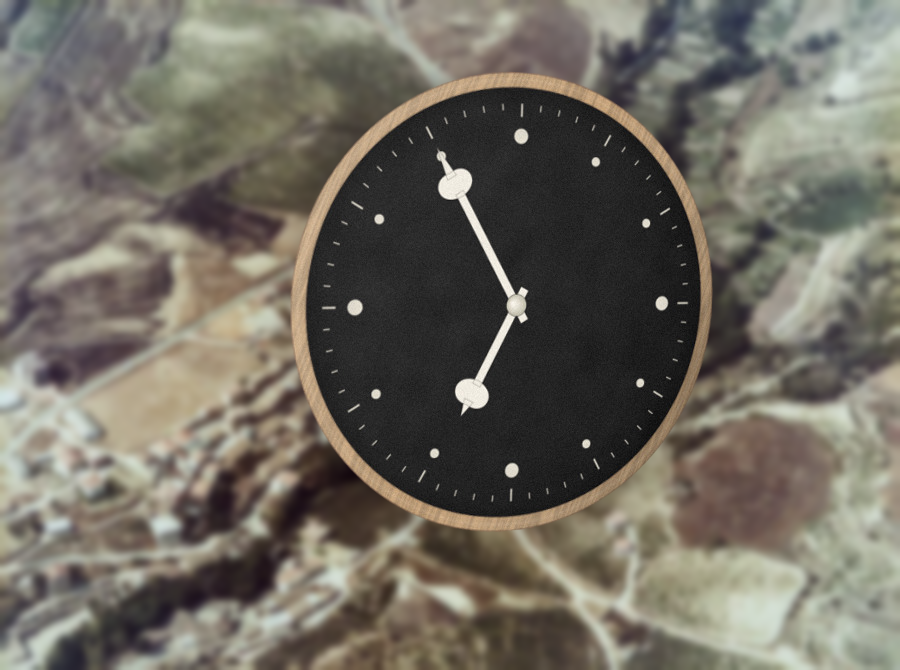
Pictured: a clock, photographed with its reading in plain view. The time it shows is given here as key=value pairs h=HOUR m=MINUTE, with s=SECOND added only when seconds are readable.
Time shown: h=6 m=55
